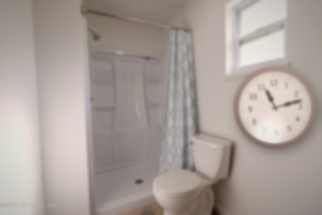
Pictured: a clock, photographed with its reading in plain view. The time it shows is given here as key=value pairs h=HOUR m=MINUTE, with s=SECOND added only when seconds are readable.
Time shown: h=11 m=13
